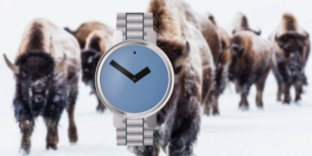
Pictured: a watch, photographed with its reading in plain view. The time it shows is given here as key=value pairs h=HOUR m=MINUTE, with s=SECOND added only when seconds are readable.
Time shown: h=1 m=51
